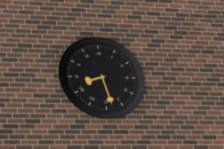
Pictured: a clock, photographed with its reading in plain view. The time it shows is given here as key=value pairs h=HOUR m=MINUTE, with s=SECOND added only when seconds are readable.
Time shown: h=8 m=28
